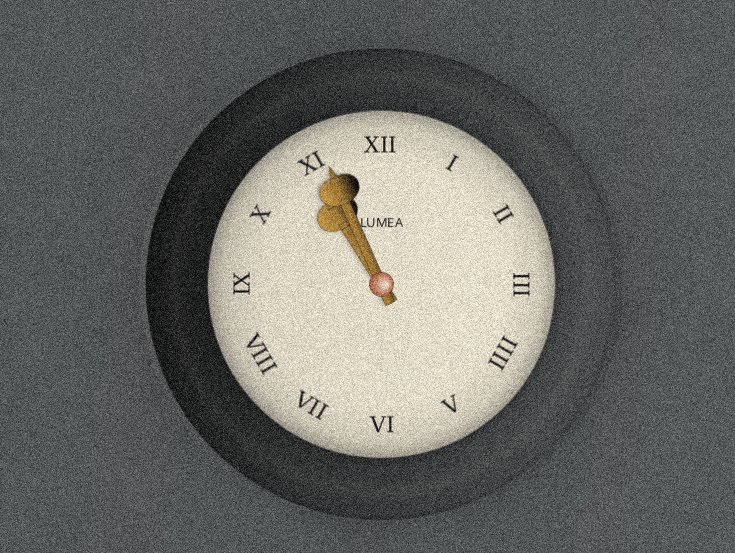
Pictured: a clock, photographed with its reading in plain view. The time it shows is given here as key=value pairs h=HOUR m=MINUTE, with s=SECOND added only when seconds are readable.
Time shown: h=10 m=56
